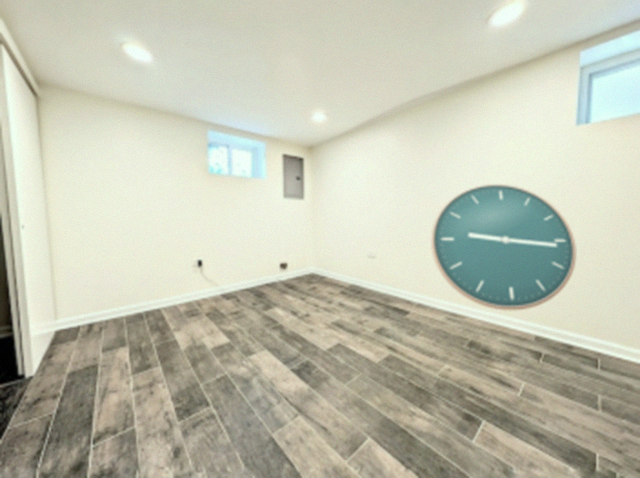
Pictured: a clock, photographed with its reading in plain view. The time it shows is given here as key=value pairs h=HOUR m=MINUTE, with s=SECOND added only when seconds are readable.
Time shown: h=9 m=16
